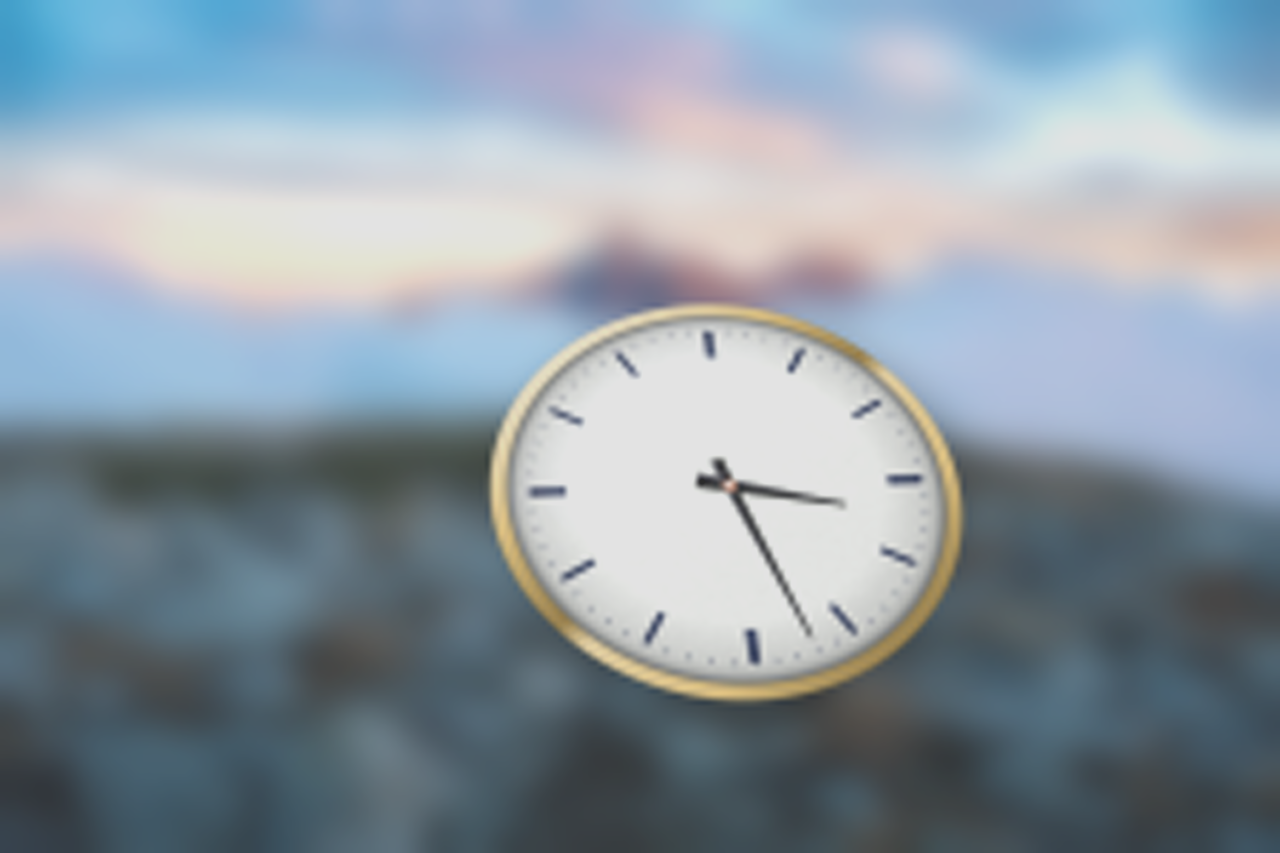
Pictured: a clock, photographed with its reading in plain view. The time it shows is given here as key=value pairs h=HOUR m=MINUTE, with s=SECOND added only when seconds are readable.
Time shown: h=3 m=27
